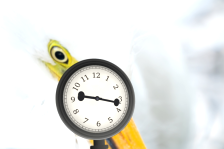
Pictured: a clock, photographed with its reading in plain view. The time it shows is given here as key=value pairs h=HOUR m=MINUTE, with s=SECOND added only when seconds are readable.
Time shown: h=9 m=17
